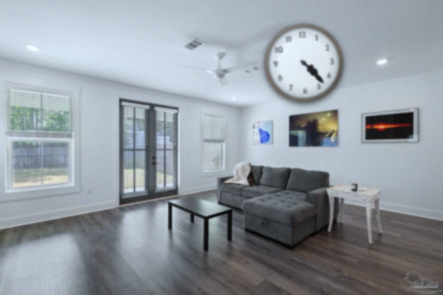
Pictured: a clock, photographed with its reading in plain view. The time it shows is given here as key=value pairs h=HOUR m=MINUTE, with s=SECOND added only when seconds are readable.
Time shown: h=4 m=23
